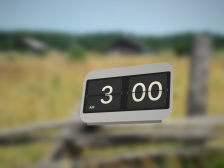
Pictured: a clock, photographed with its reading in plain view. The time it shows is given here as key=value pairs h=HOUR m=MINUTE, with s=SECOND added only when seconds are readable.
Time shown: h=3 m=0
